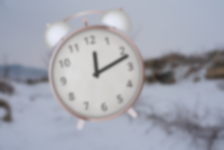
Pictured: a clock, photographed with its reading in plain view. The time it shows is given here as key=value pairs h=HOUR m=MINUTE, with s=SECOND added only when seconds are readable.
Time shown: h=12 m=12
